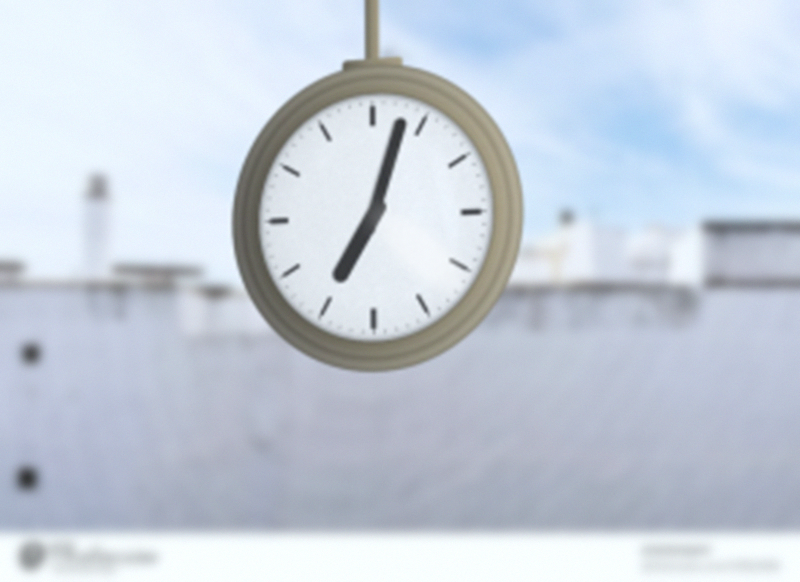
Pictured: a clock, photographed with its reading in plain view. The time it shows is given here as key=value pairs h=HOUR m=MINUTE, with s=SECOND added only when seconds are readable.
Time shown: h=7 m=3
